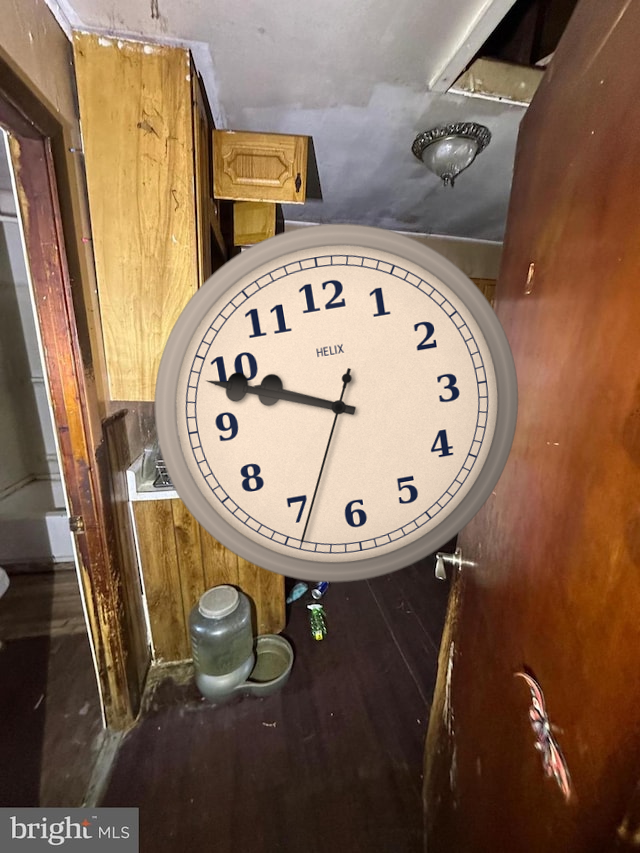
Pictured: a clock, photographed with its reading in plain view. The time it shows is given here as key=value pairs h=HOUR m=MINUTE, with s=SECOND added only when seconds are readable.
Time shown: h=9 m=48 s=34
